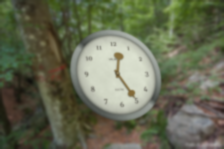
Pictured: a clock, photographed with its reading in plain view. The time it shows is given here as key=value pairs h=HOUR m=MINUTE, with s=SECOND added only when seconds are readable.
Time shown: h=12 m=25
